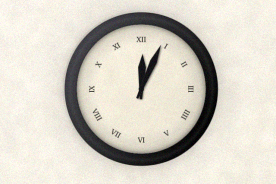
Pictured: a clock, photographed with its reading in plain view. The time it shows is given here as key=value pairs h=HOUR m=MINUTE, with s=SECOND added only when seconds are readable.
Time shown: h=12 m=4
